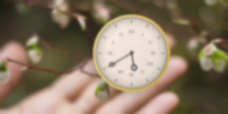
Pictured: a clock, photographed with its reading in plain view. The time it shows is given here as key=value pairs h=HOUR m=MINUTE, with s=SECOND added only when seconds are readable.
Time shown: h=5 m=40
